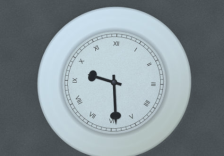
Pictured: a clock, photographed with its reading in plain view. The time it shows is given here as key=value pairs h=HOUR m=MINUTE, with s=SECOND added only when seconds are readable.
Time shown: h=9 m=29
